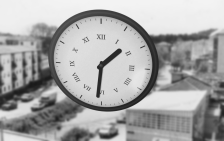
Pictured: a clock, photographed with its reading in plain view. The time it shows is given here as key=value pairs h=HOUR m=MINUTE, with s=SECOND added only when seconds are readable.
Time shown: h=1 m=31
